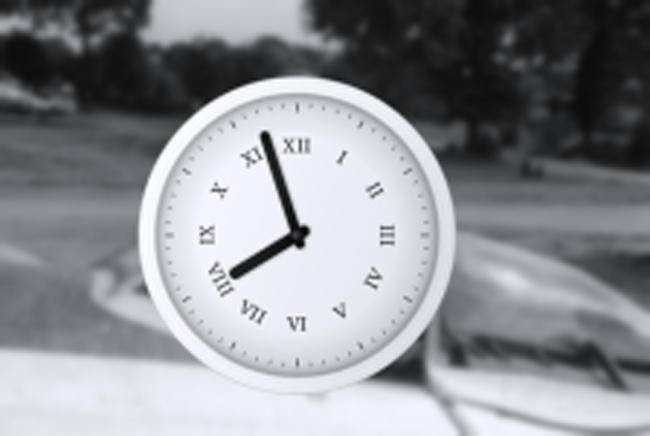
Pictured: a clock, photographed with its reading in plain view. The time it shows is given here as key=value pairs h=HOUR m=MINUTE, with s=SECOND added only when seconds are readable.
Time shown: h=7 m=57
